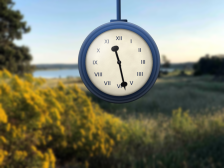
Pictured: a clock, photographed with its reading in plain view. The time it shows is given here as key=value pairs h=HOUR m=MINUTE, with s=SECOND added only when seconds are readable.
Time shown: h=11 m=28
